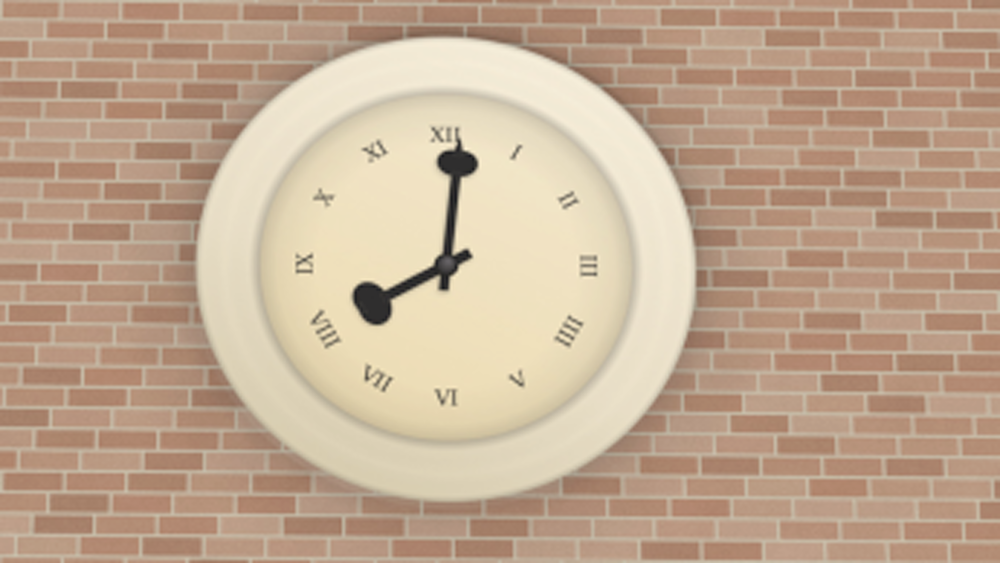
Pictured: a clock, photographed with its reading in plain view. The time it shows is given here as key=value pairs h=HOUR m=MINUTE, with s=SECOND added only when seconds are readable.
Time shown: h=8 m=1
